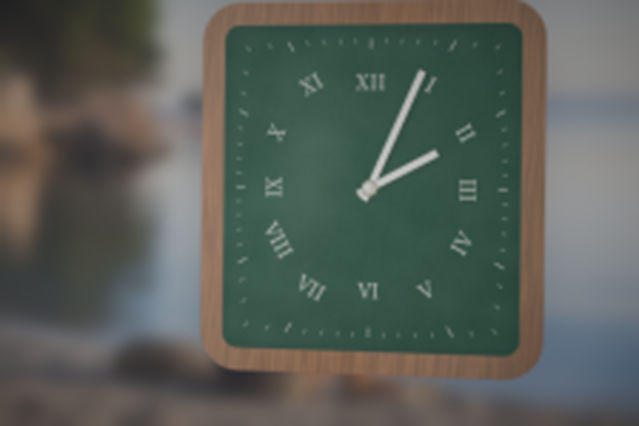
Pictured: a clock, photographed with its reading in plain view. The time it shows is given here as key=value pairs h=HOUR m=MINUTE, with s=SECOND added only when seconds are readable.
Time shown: h=2 m=4
